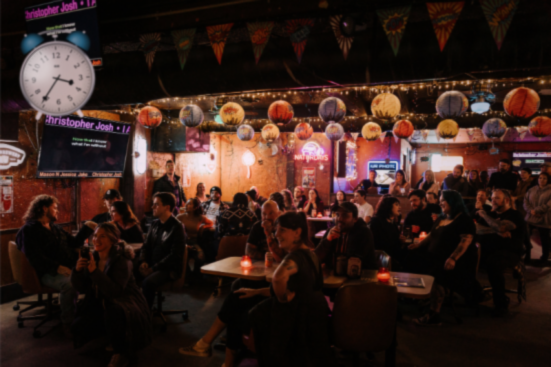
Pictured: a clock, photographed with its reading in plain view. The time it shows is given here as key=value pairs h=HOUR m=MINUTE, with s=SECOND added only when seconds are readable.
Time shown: h=3 m=36
